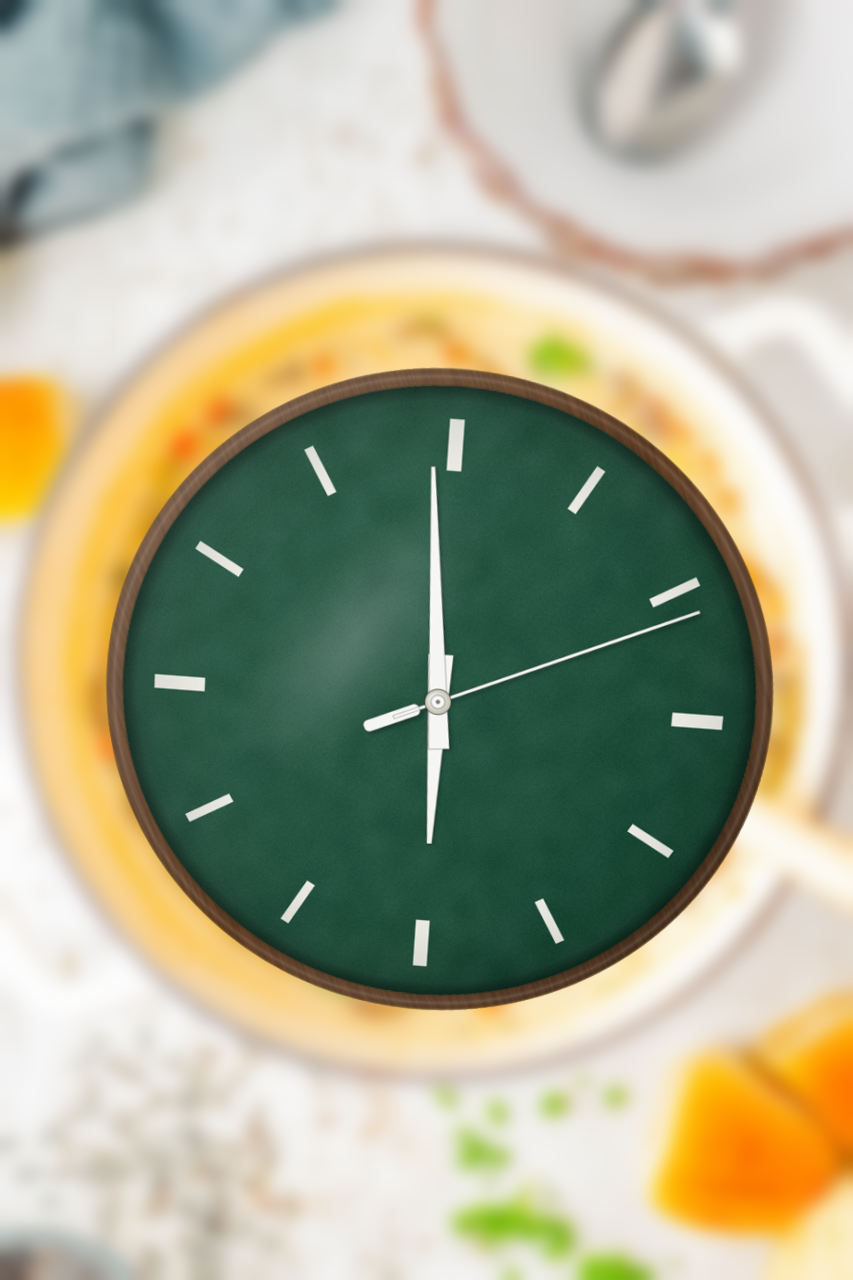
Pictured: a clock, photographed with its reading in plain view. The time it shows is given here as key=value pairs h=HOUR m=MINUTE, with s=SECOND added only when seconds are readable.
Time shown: h=5 m=59 s=11
